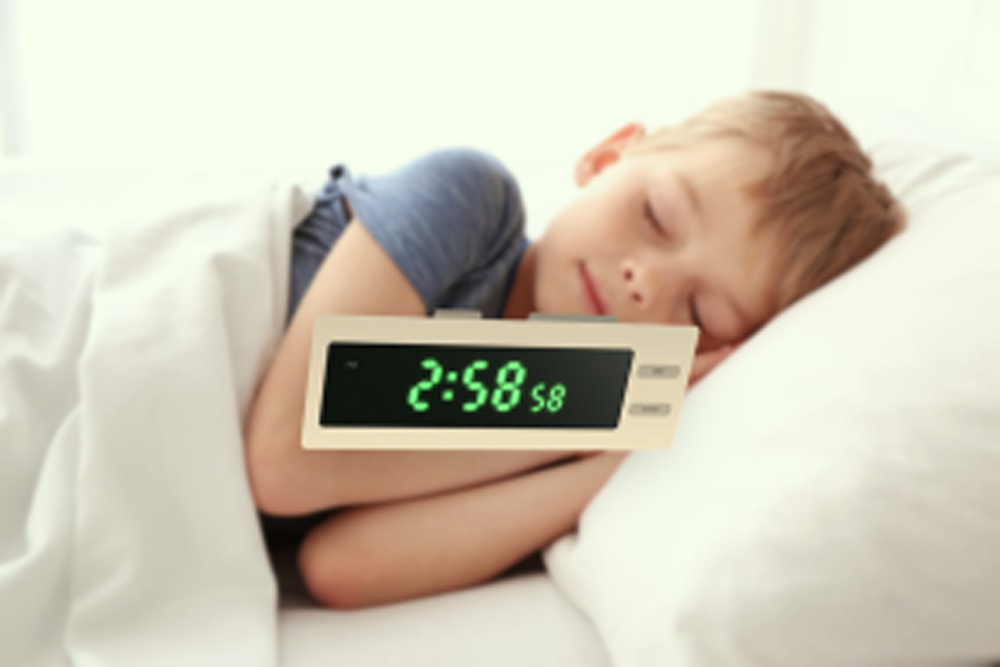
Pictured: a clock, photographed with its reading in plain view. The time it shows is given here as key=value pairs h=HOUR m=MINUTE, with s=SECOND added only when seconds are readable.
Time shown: h=2 m=58 s=58
